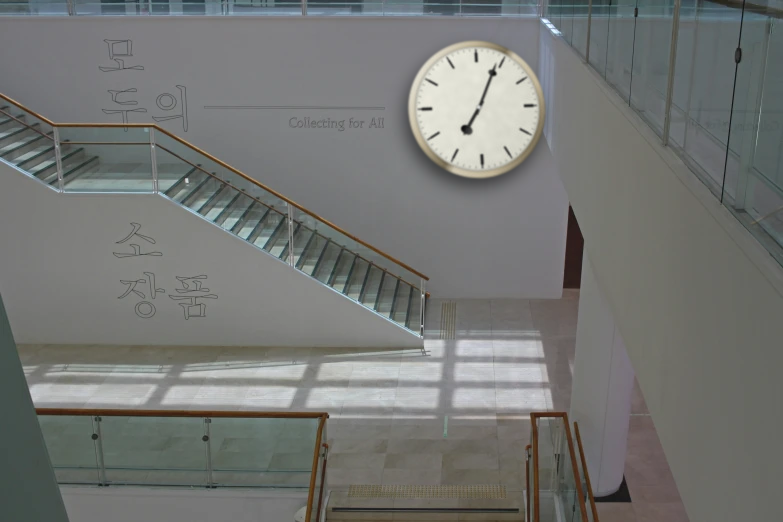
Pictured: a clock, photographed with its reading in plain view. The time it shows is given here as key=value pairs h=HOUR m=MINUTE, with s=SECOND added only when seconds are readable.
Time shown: h=7 m=4
